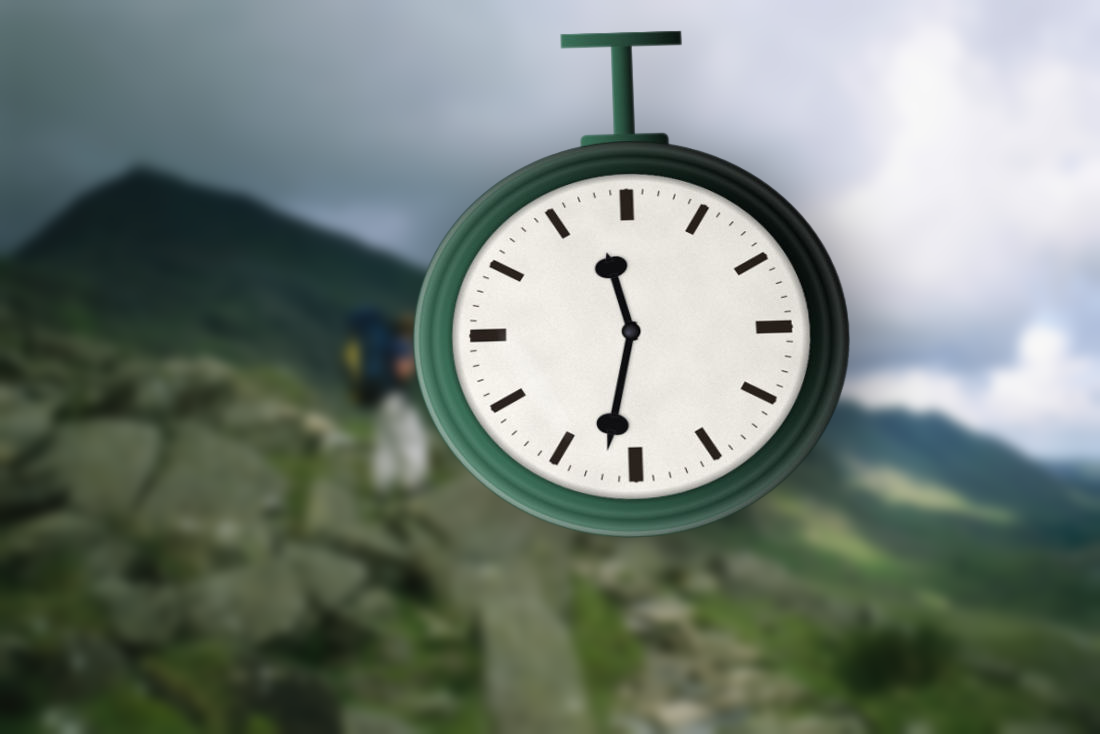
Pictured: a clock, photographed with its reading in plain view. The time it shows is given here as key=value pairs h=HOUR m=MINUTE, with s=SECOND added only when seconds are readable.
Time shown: h=11 m=32
